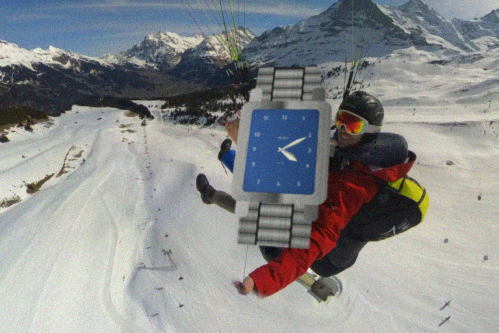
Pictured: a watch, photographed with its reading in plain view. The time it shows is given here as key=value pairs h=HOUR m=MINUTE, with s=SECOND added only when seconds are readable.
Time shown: h=4 m=10
